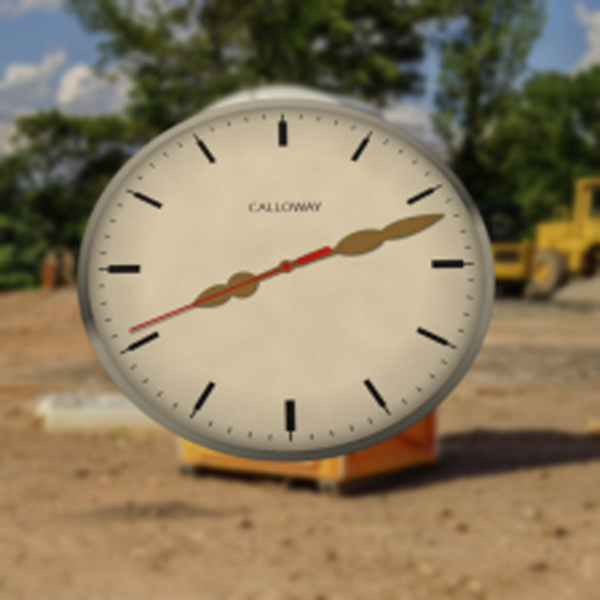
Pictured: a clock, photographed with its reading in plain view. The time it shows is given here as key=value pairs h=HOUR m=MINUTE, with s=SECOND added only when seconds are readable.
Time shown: h=8 m=11 s=41
